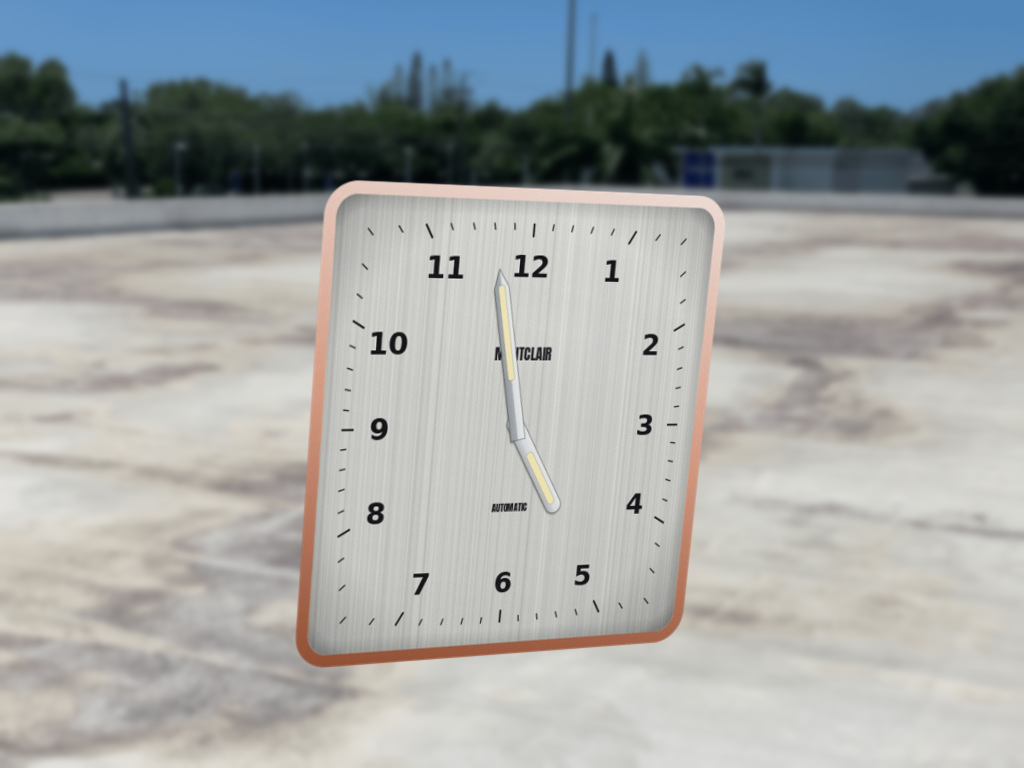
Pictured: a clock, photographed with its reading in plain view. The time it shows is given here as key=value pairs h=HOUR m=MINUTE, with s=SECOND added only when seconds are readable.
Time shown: h=4 m=58
